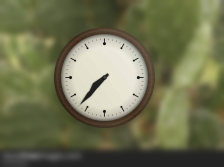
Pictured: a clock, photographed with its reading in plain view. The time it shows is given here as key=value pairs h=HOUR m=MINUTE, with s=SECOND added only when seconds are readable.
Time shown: h=7 m=37
